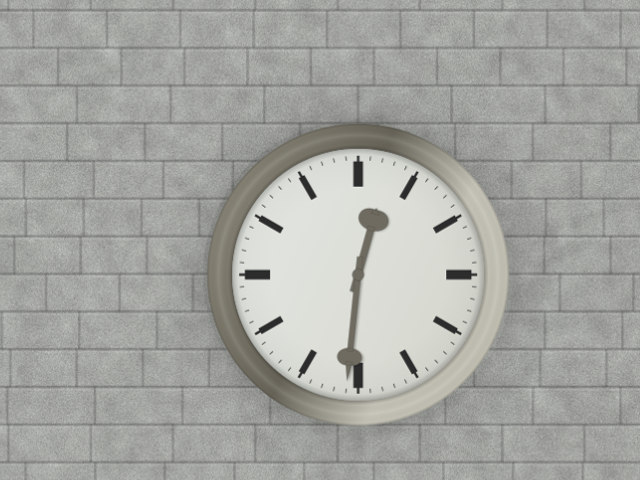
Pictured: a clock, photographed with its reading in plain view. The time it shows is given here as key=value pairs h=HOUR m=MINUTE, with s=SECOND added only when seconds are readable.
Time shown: h=12 m=31
